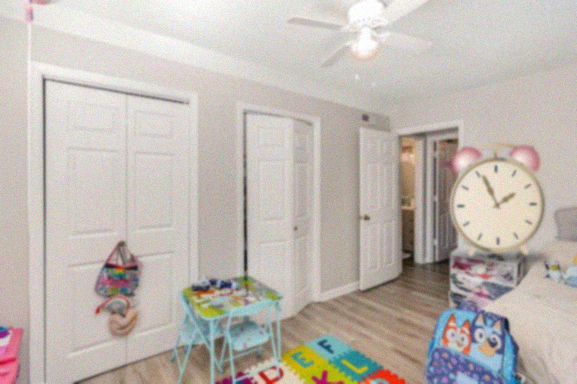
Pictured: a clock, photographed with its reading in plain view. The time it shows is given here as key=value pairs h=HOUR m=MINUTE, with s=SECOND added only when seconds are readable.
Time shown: h=1 m=56
